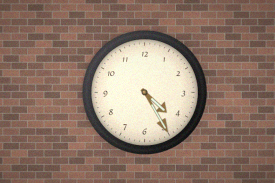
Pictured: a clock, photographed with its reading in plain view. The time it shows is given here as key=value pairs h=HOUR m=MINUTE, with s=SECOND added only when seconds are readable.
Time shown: h=4 m=25
